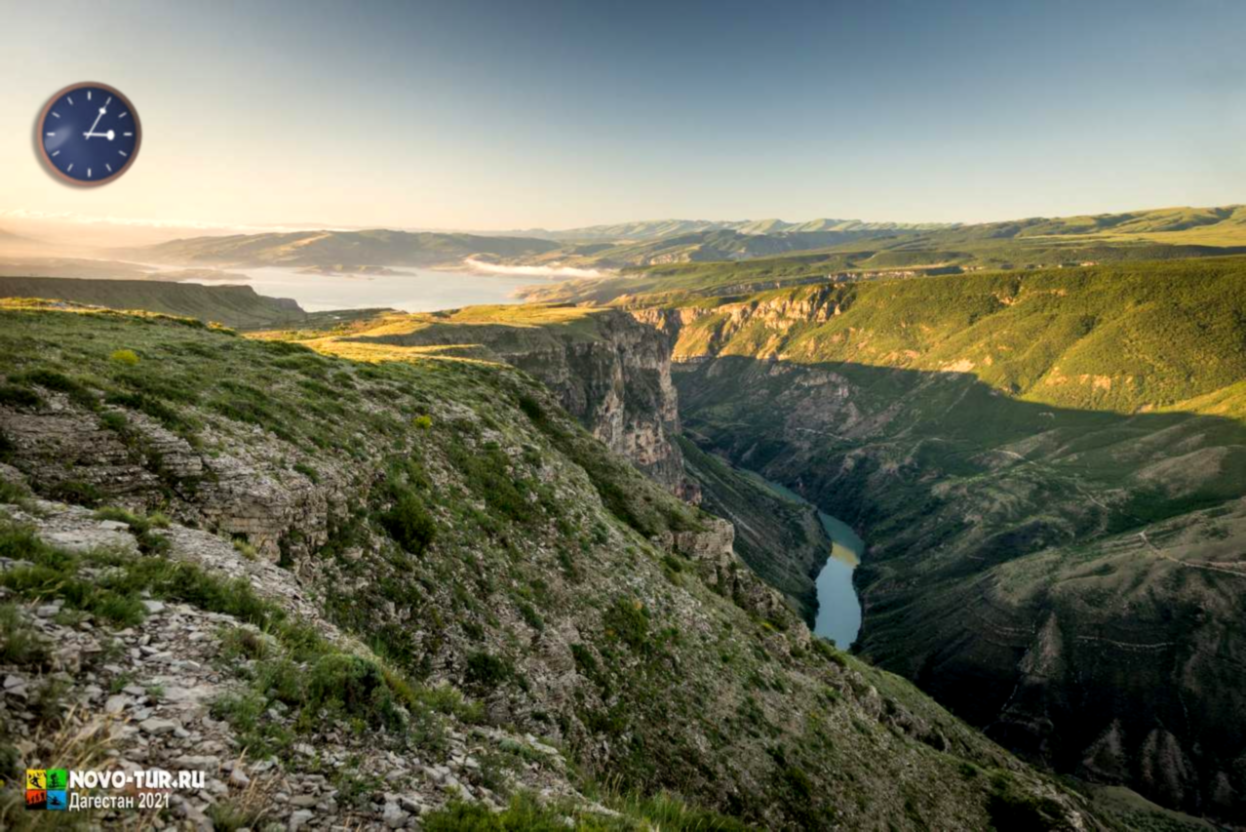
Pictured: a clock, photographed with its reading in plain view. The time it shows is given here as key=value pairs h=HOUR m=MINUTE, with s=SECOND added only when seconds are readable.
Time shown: h=3 m=5
